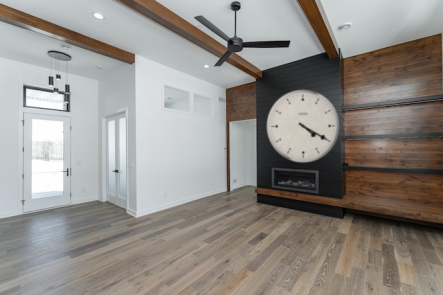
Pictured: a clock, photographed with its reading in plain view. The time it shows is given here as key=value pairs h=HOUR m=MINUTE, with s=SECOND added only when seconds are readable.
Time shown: h=4 m=20
